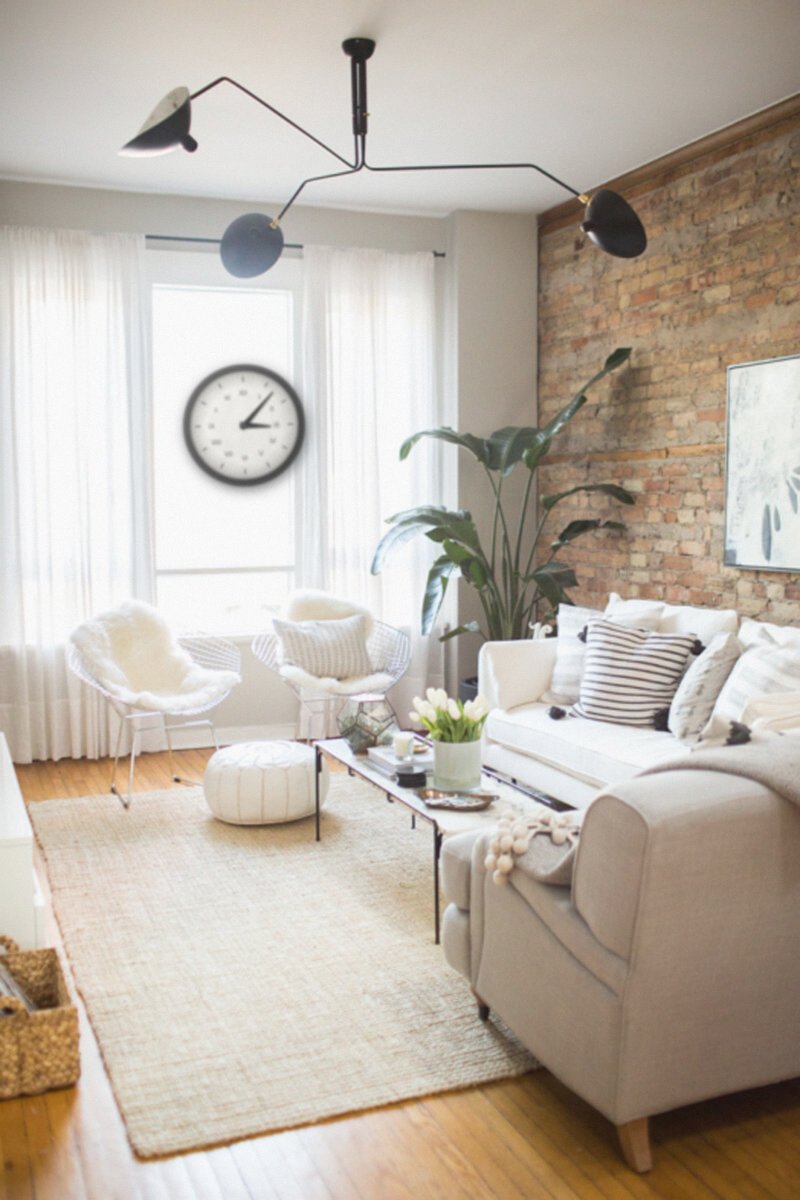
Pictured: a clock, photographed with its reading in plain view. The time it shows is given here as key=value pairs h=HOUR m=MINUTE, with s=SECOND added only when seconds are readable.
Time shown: h=3 m=7
